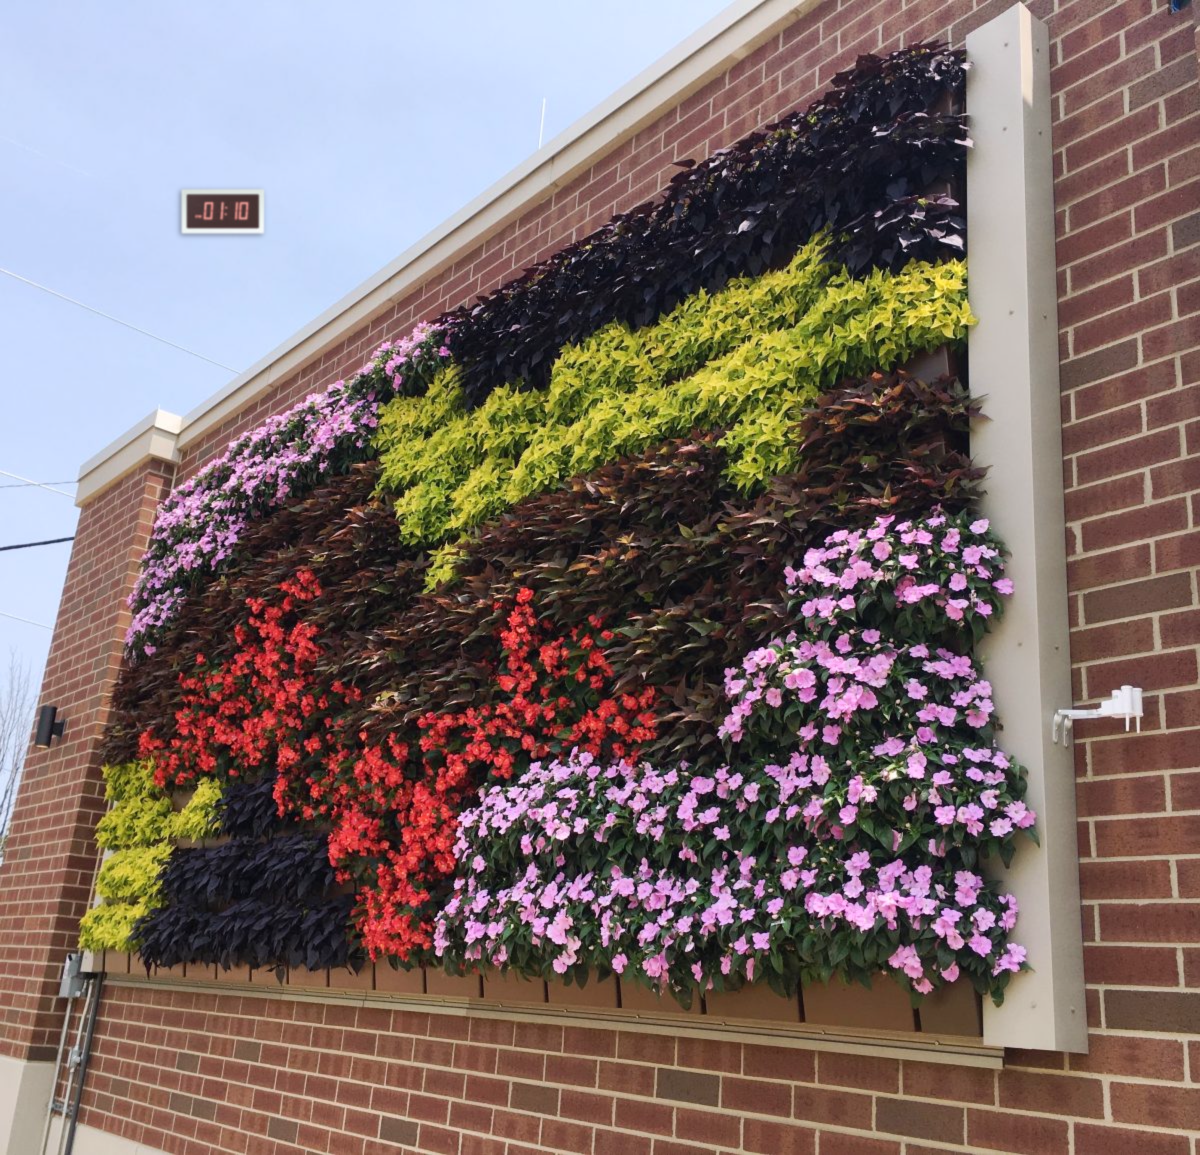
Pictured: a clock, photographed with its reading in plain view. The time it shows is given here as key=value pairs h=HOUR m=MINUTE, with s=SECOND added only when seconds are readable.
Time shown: h=1 m=10
